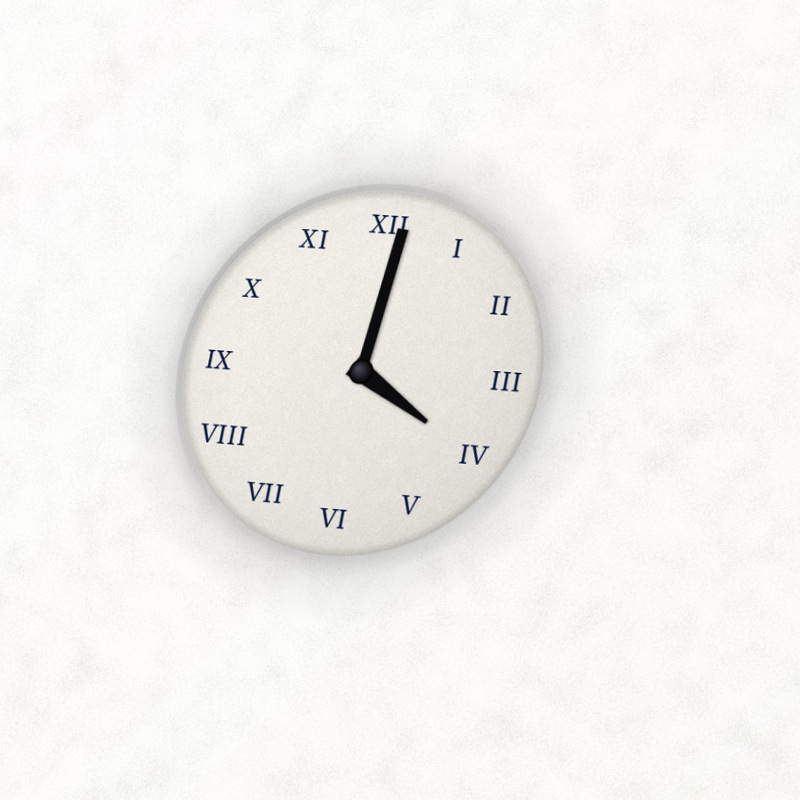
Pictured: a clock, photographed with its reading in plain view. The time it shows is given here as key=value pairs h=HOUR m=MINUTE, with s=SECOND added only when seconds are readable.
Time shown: h=4 m=1
